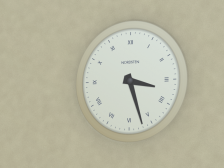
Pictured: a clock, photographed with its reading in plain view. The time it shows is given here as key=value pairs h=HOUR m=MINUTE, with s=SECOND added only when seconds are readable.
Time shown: h=3 m=27
